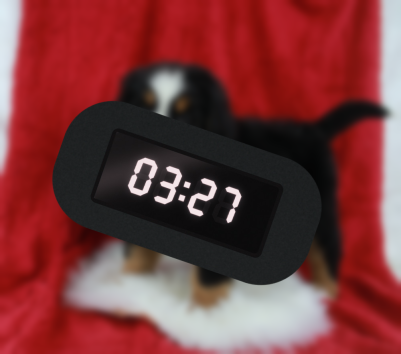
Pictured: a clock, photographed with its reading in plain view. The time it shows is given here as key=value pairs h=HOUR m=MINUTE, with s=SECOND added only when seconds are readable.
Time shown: h=3 m=27
